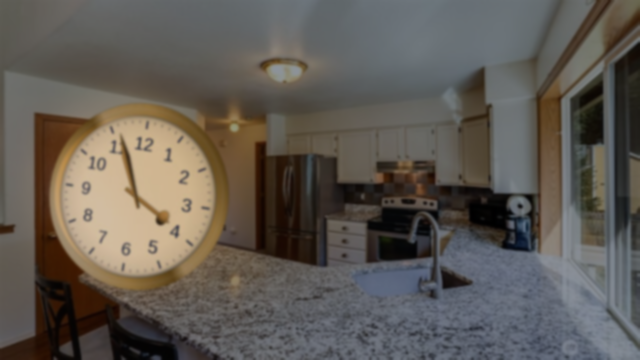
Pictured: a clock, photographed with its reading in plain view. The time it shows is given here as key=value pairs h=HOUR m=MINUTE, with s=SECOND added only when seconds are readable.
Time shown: h=3 m=56
